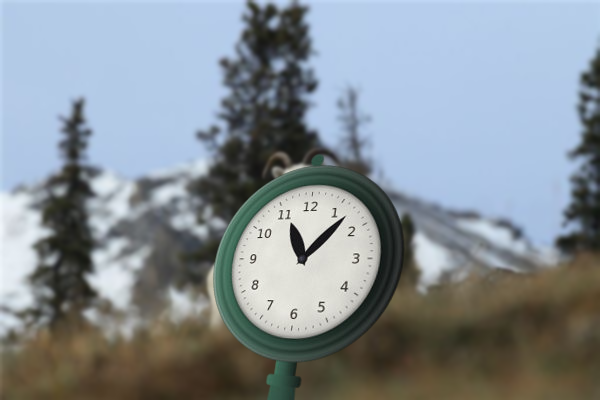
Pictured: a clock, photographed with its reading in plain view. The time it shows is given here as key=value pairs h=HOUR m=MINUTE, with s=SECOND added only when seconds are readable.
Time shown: h=11 m=7
